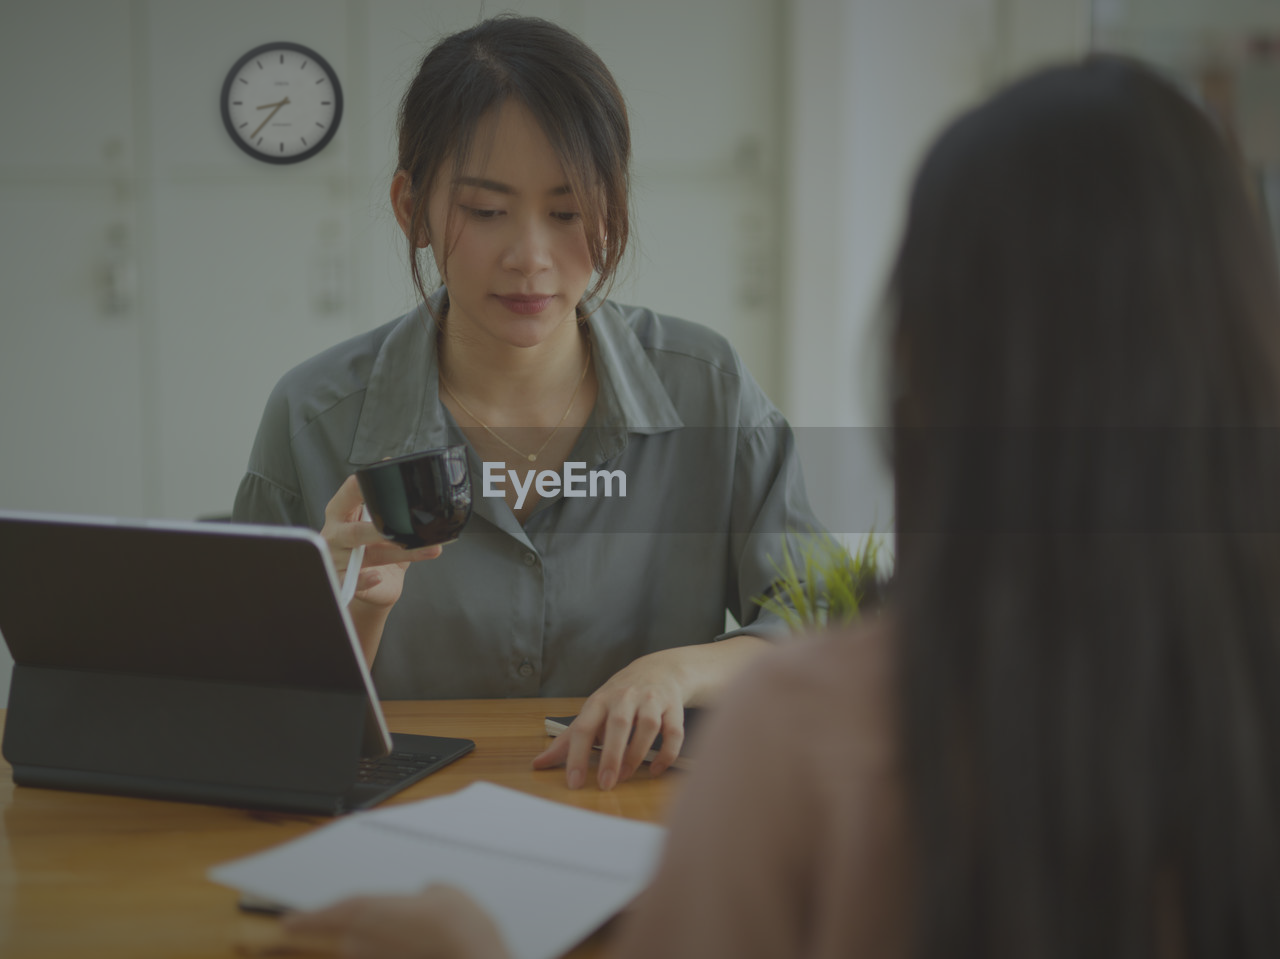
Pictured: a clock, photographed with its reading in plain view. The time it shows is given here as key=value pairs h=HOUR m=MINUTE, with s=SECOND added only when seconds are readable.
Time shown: h=8 m=37
